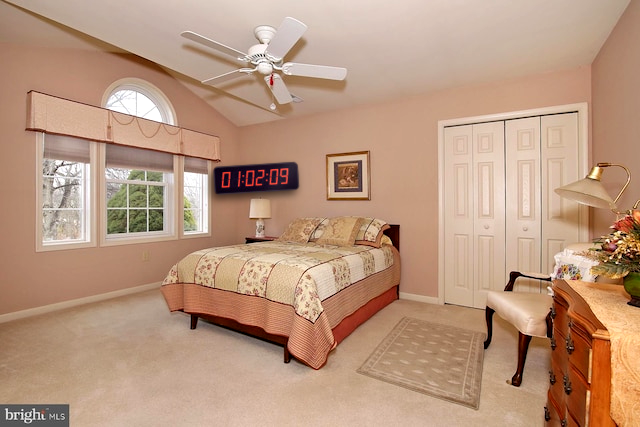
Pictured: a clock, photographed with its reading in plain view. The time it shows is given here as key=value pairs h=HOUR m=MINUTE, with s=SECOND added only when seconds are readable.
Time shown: h=1 m=2 s=9
